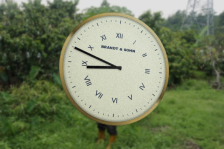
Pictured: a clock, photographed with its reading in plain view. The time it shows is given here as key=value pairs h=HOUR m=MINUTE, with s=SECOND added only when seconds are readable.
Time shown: h=8 m=48
